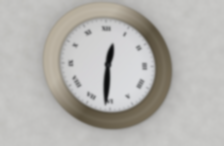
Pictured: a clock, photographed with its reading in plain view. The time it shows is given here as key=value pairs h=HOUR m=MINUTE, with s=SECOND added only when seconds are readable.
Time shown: h=12 m=31
